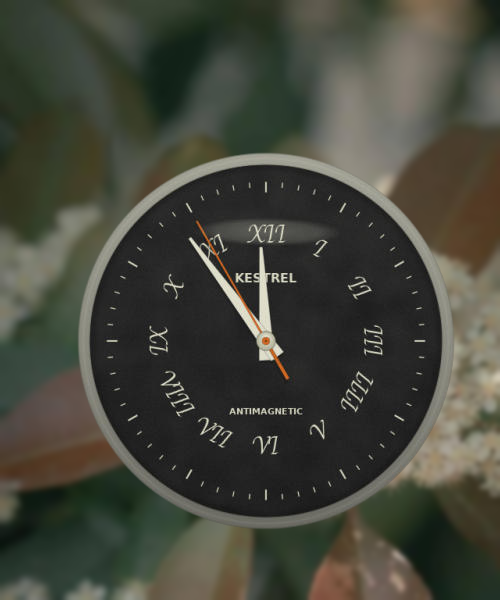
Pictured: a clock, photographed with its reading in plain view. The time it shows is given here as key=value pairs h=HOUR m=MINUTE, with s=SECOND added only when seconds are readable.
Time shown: h=11 m=53 s=55
